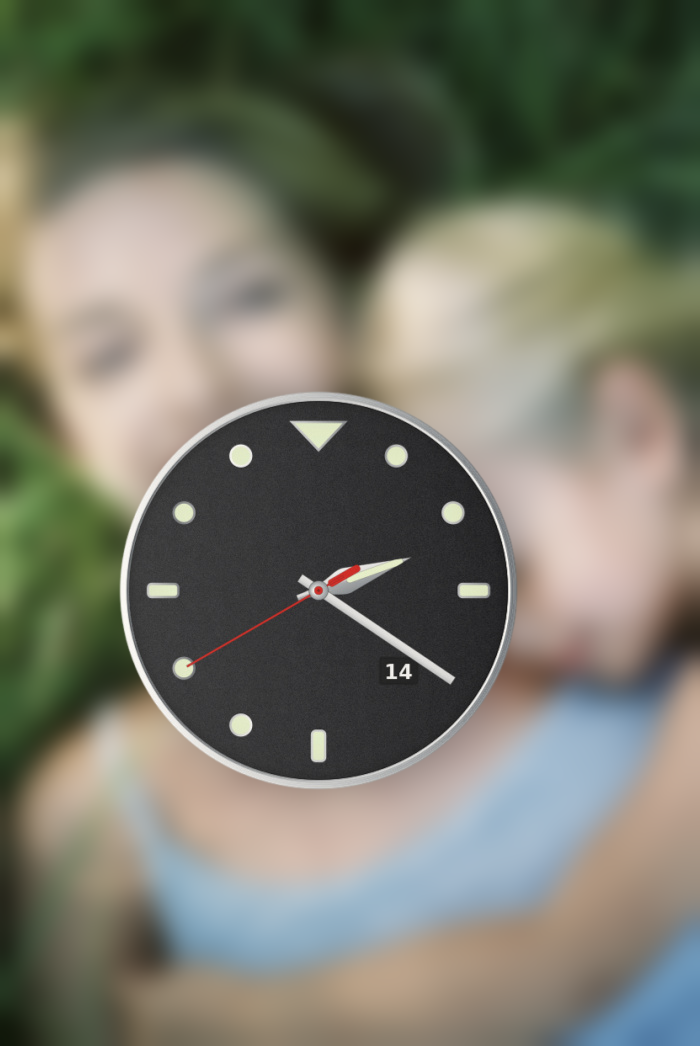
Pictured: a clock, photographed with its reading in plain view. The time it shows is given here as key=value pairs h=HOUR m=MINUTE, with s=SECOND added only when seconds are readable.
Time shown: h=2 m=20 s=40
